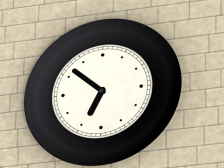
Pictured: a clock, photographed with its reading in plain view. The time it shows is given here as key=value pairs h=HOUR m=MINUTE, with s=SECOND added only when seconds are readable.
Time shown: h=6 m=52
